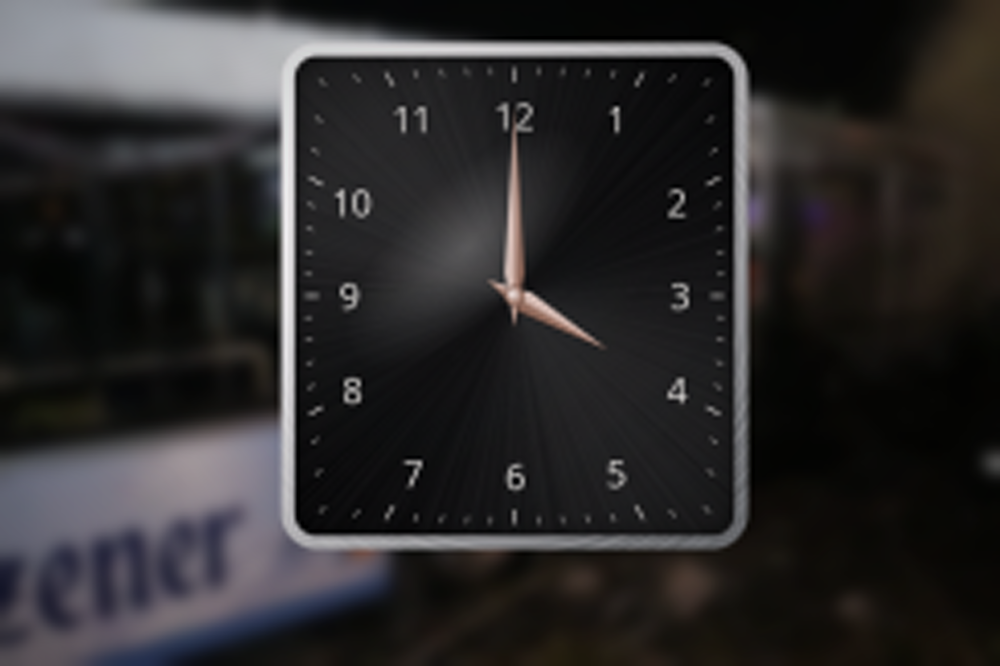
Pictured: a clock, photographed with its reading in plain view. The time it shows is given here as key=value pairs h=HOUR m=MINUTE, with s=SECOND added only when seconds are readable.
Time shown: h=4 m=0
